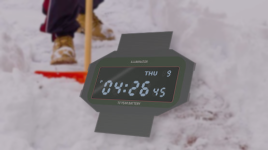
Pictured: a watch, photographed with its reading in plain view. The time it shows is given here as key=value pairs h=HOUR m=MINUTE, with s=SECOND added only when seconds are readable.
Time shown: h=4 m=26 s=45
